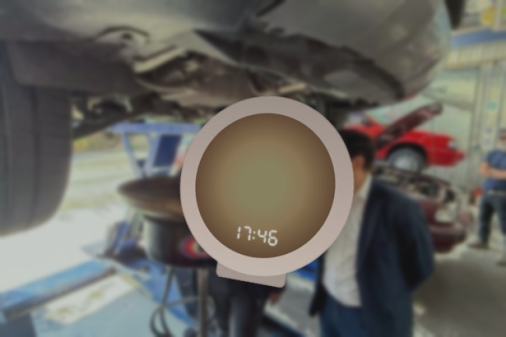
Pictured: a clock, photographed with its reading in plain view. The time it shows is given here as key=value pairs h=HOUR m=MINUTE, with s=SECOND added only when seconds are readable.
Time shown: h=17 m=46
